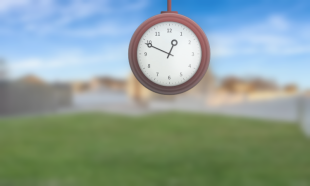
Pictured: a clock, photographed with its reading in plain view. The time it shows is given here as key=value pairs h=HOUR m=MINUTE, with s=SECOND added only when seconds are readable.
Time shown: h=12 m=49
